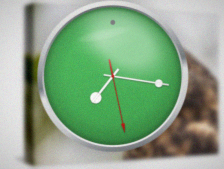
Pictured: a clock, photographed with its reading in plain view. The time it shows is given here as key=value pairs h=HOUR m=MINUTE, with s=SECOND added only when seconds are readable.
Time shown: h=7 m=16 s=28
